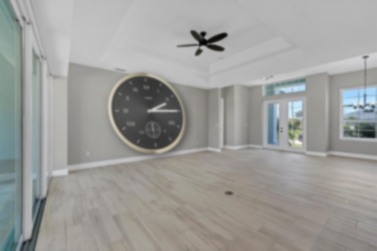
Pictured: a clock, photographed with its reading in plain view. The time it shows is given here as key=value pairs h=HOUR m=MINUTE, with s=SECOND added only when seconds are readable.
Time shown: h=2 m=15
